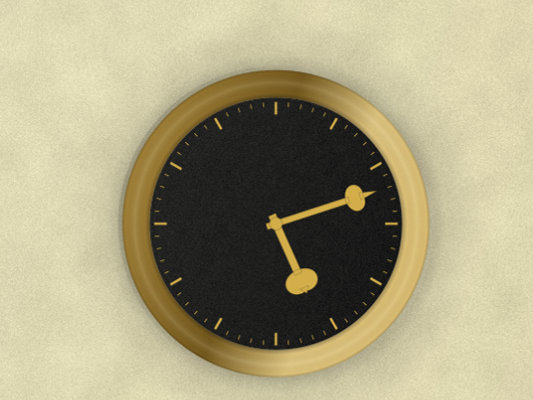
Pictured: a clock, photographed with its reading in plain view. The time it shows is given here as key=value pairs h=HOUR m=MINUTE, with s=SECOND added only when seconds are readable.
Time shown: h=5 m=12
